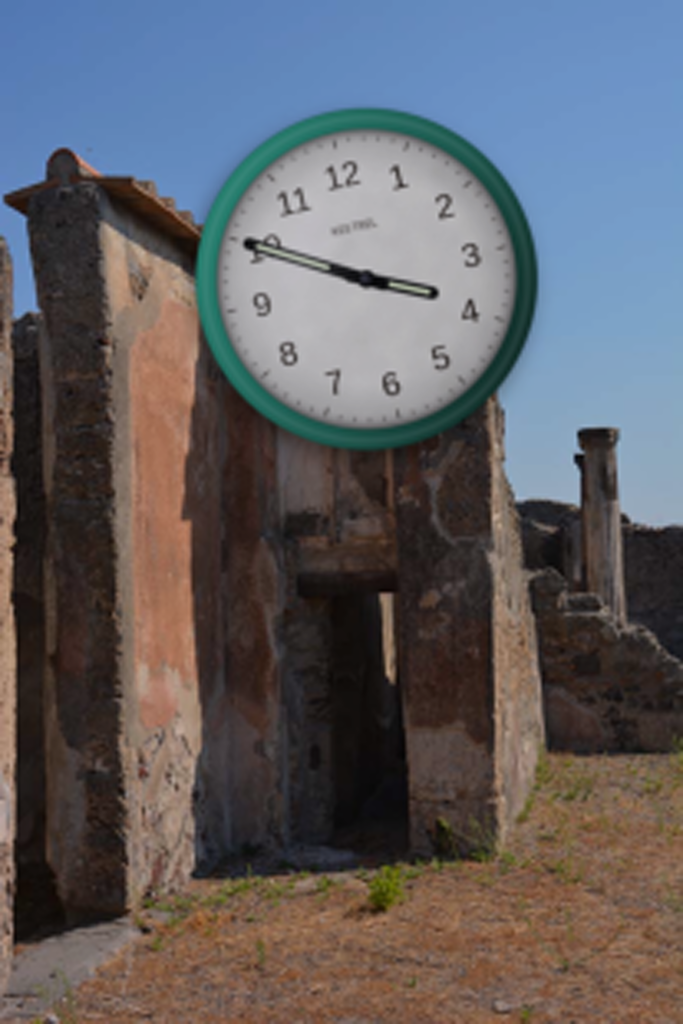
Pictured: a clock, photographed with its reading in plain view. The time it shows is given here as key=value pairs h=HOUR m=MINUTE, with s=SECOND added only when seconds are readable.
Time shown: h=3 m=50
